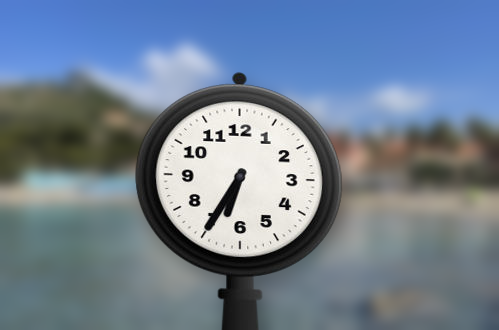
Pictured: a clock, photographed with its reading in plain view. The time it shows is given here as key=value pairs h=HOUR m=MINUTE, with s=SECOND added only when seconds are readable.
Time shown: h=6 m=35
